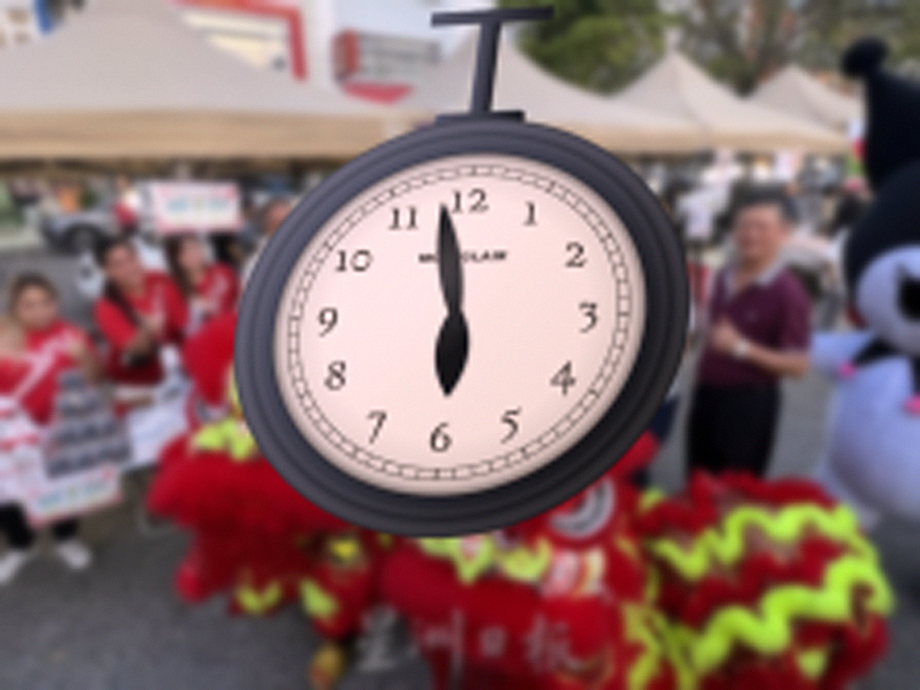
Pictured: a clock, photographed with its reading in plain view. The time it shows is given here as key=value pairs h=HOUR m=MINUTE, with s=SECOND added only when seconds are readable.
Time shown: h=5 m=58
